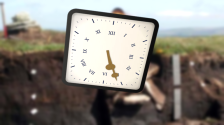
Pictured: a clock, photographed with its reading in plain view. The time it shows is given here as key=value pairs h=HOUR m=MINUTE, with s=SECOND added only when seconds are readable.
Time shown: h=5 m=26
